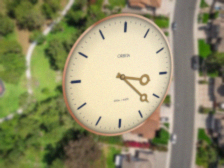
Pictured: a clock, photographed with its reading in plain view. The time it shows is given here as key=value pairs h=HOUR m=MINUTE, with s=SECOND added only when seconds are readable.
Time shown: h=3 m=22
